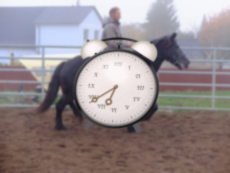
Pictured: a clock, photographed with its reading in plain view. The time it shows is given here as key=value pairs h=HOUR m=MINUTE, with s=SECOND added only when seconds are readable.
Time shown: h=6 m=39
